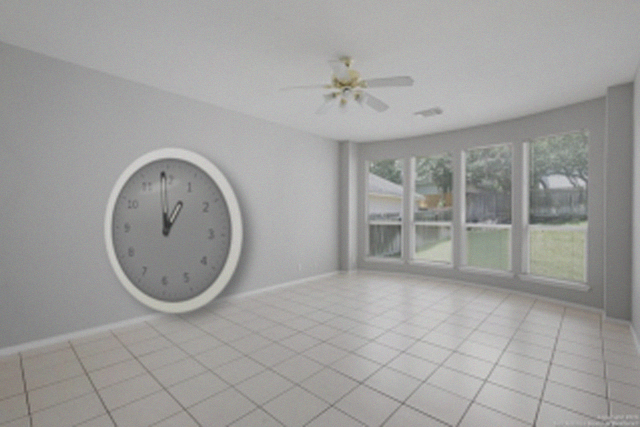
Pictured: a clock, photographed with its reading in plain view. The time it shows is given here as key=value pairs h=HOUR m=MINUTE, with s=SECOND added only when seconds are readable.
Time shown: h=12 m=59
